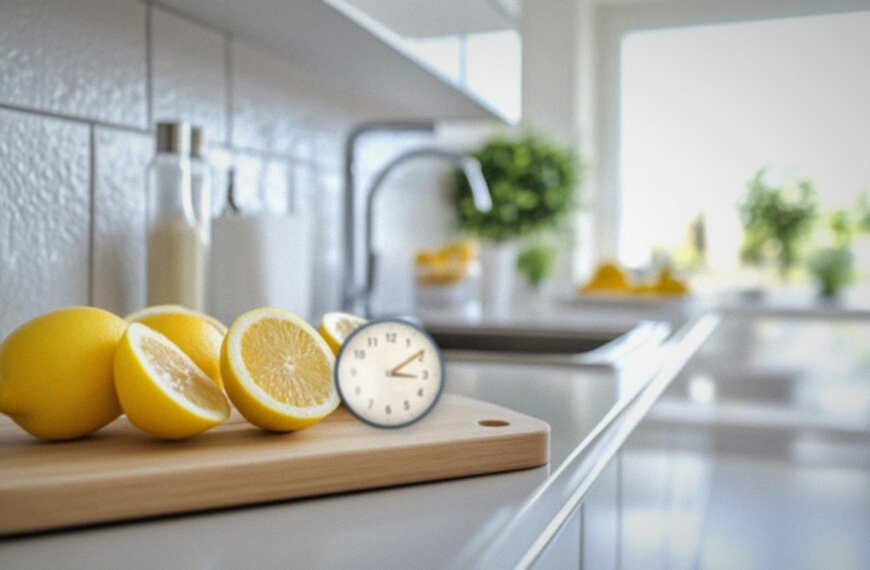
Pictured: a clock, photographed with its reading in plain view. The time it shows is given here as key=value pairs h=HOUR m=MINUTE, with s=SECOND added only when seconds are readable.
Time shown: h=3 m=9
